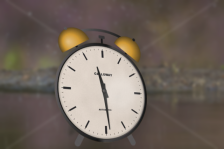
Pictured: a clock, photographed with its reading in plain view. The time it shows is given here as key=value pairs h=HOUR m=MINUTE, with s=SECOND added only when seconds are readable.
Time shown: h=11 m=29
